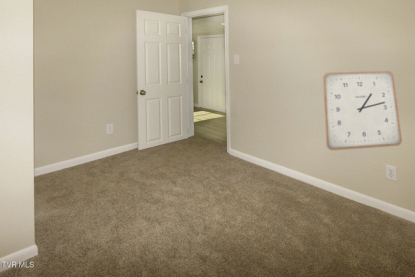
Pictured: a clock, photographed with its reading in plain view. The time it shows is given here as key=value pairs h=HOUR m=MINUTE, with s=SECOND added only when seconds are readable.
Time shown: h=1 m=13
